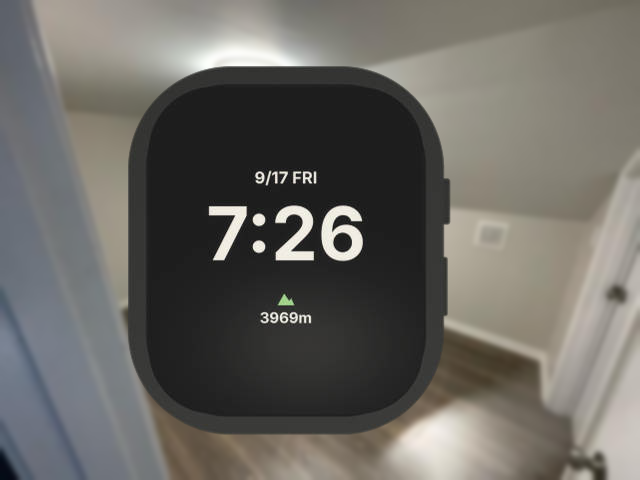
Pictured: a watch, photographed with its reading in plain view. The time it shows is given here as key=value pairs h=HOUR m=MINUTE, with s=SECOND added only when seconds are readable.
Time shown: h=7 m=26
